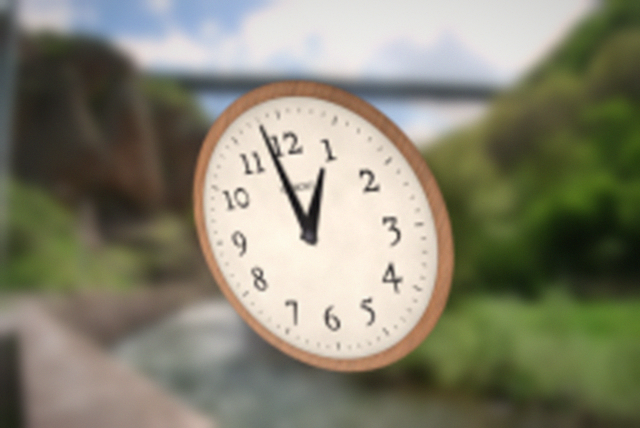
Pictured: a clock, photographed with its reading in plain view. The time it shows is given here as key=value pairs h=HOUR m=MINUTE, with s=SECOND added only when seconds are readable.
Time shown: h=12 m=58
